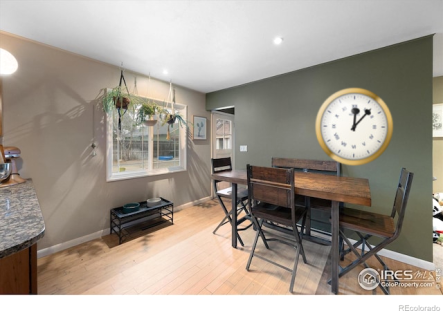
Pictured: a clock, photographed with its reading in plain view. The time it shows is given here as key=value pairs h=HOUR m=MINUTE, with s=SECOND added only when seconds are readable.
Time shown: h=12 m=7
